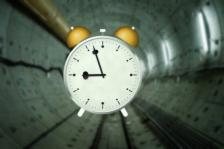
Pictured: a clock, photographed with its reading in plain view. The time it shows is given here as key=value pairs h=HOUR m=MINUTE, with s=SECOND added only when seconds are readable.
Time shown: h=8 m=57
